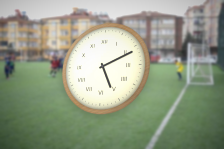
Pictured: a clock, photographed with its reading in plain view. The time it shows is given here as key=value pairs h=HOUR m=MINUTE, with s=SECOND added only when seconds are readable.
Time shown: h=5 m=11
